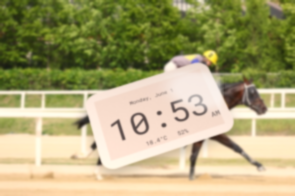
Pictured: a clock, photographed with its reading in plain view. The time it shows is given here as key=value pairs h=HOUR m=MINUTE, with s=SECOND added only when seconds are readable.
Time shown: h=10 m=53
